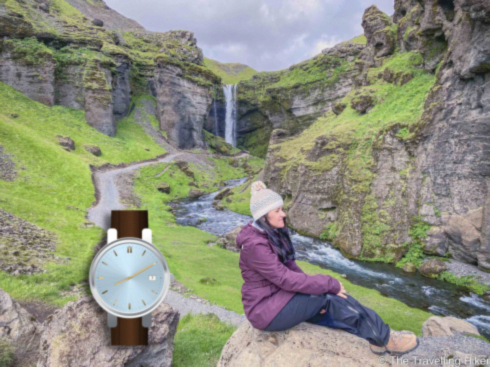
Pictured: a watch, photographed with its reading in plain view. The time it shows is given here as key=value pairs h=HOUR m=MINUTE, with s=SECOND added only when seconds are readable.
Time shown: h=8 m=10
